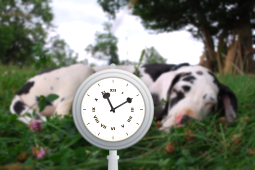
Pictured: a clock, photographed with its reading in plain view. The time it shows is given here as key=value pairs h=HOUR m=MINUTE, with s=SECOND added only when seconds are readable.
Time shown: h=11 m=10
